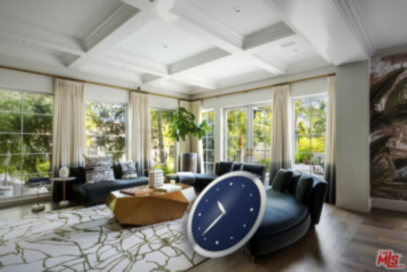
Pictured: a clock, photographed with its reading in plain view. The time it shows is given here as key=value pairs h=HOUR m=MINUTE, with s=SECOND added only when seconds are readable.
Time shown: h=10 m=37
